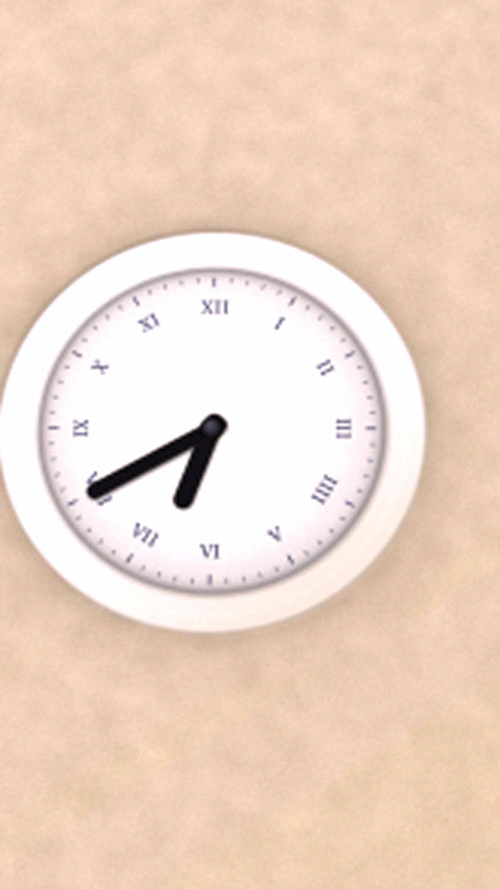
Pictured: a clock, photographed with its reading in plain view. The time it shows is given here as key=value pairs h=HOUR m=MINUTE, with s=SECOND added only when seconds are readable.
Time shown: h=6 m=40
